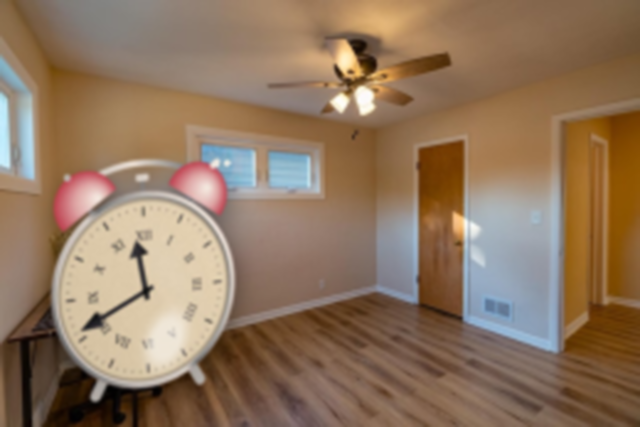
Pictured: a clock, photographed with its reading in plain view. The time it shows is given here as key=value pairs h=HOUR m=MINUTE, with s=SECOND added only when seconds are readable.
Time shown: h=11 m=41
